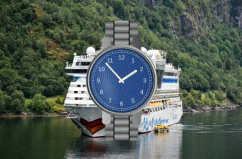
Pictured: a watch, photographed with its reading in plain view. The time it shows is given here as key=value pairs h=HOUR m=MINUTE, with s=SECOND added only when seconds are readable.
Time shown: h=1 m=53
